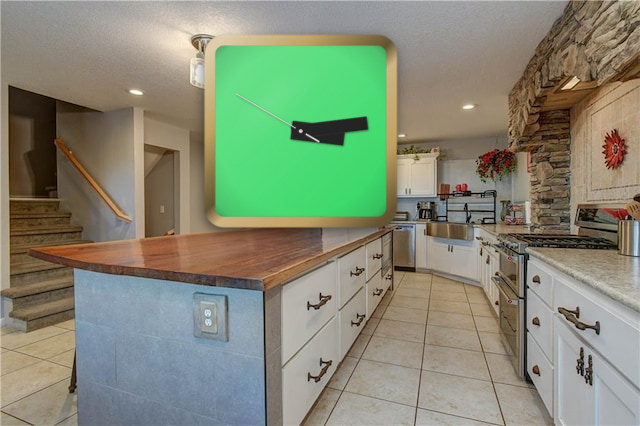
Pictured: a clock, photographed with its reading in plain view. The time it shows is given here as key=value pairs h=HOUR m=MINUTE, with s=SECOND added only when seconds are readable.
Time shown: h=3 m=13 s=50
